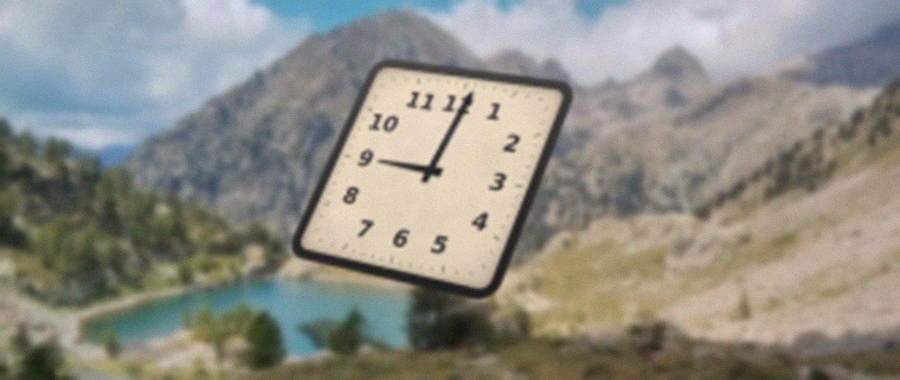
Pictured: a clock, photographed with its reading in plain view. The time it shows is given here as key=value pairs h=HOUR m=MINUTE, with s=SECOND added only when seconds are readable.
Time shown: h=9 m=1
